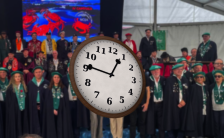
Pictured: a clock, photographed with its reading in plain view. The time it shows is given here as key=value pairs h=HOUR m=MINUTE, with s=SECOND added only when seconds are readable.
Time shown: h=12 m=46
